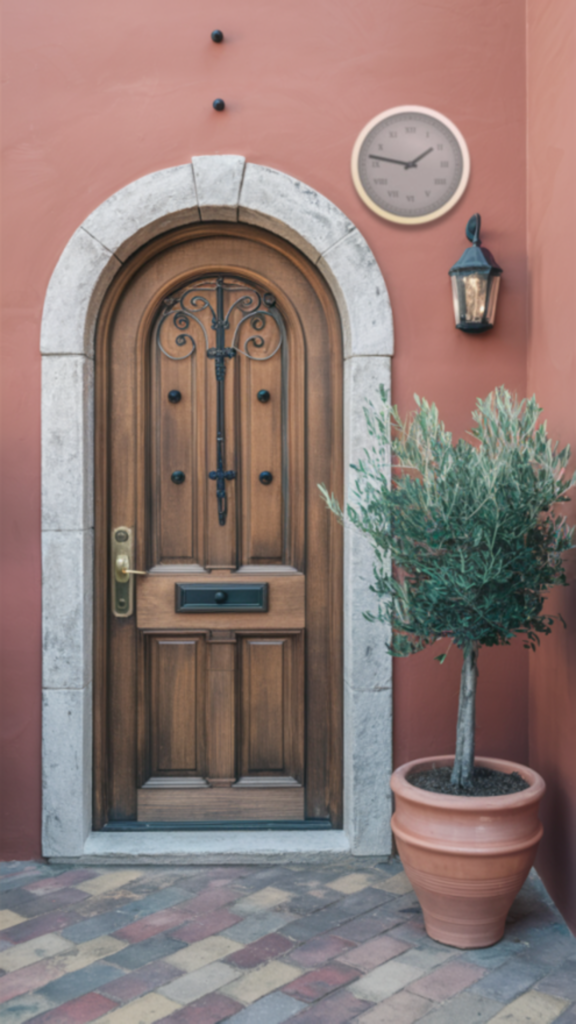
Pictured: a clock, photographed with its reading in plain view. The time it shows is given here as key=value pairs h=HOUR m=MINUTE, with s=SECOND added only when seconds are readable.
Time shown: h=1 m=47
